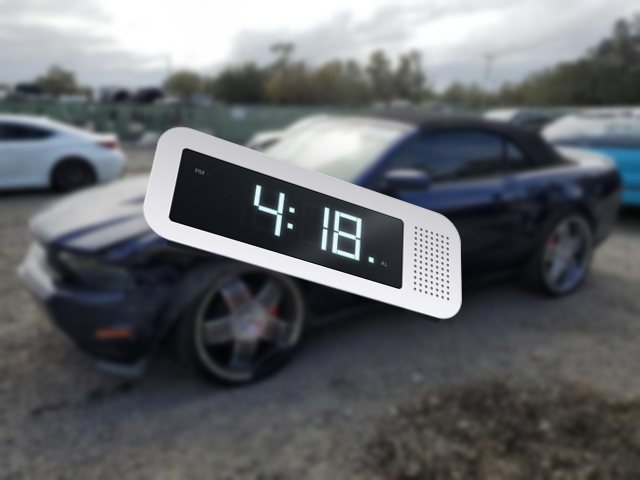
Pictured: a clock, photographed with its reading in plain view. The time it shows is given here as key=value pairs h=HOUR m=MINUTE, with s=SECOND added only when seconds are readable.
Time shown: h=4 m=18
